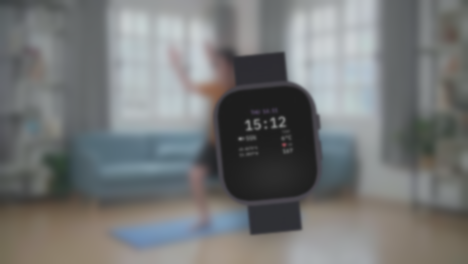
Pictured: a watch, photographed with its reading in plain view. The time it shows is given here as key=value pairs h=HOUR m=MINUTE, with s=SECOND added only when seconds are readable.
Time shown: h=15 m=12
